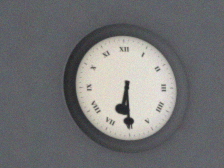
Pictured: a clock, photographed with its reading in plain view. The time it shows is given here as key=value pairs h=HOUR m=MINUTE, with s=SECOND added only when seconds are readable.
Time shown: h=6 m=30
